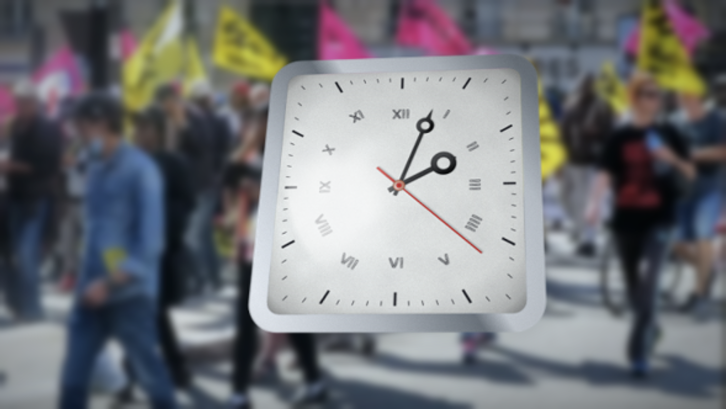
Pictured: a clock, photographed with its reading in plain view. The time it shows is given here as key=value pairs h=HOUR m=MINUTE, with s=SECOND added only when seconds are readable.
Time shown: h=2 m=3 s=22
